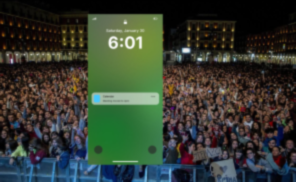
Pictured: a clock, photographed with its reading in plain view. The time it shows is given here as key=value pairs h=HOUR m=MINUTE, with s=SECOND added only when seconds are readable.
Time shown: h=6 m=1
